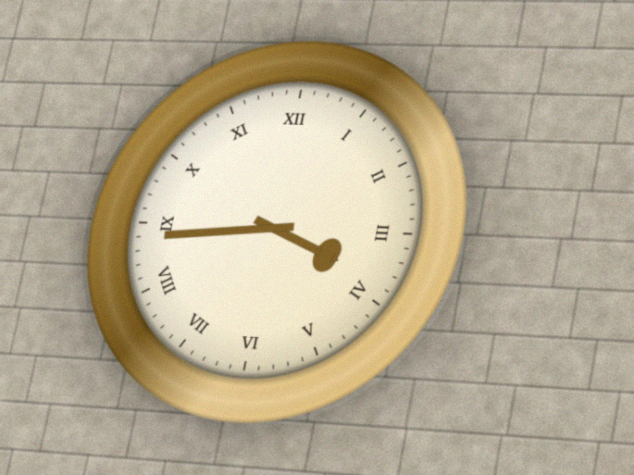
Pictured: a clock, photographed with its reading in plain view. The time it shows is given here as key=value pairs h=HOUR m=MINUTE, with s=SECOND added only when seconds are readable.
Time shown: h=3 m=44
